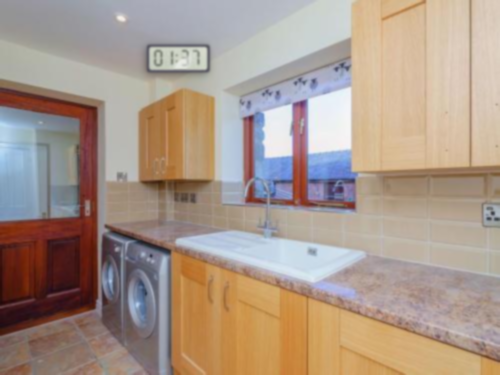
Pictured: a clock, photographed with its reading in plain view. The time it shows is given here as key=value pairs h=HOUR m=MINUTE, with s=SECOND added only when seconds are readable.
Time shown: h=1 m=37
